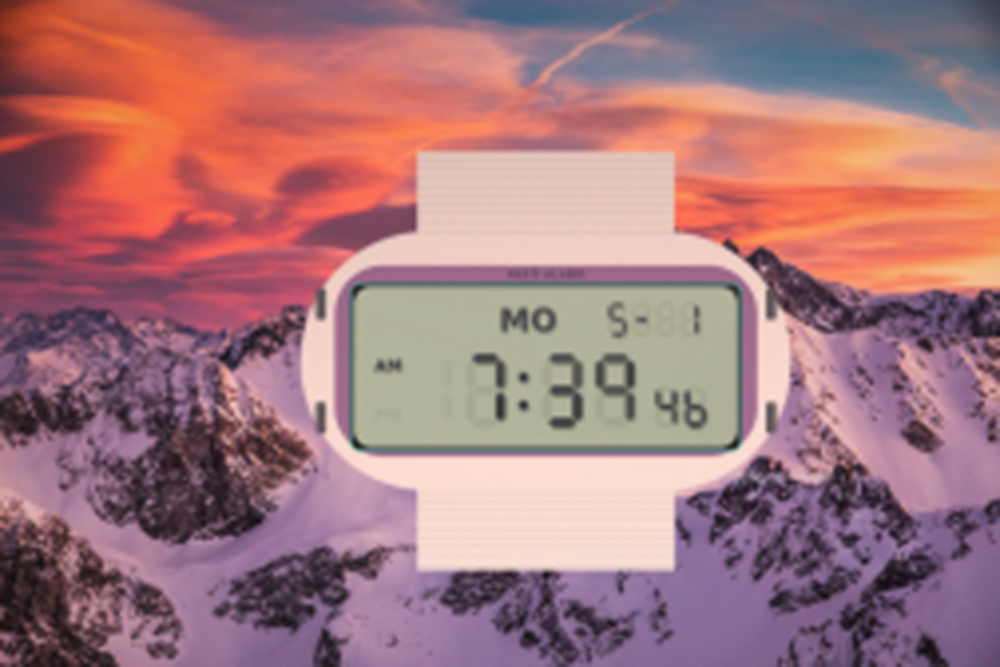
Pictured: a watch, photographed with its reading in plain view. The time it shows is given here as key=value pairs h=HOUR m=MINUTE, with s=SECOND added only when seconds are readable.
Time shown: h=7 m=39 s=46
